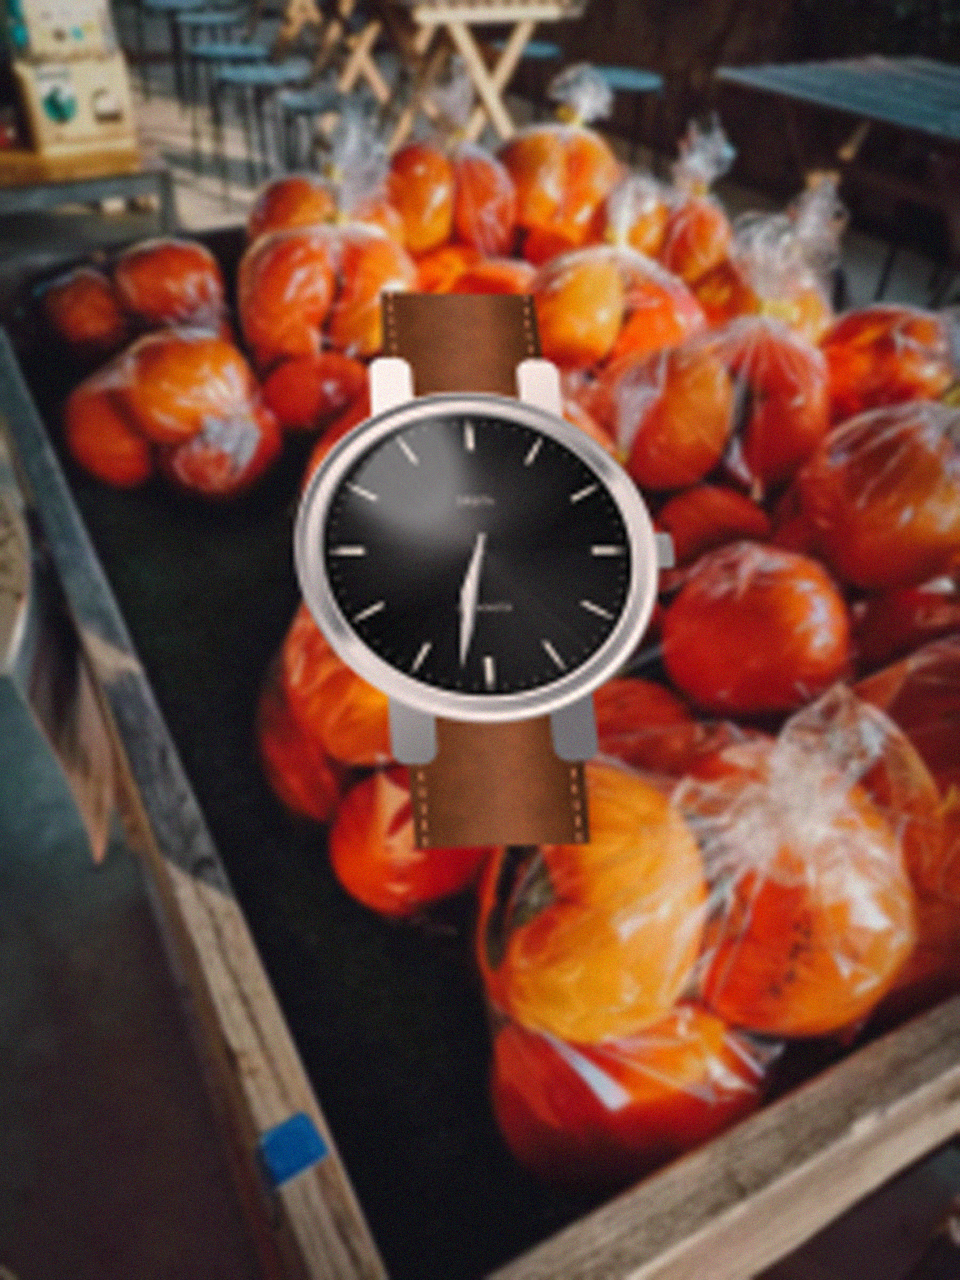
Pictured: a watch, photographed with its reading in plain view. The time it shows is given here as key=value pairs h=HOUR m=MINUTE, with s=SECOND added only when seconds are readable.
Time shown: h=6 m=32
